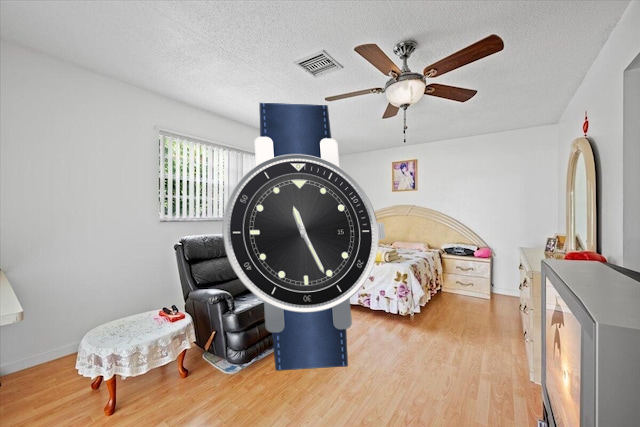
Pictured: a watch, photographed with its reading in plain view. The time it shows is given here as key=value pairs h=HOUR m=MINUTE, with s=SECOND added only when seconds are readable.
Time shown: h=11 m=26
